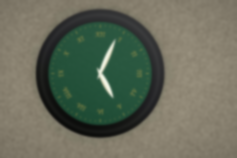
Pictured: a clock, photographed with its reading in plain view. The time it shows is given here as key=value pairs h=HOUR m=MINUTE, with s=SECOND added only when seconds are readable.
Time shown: h=5 m=4
